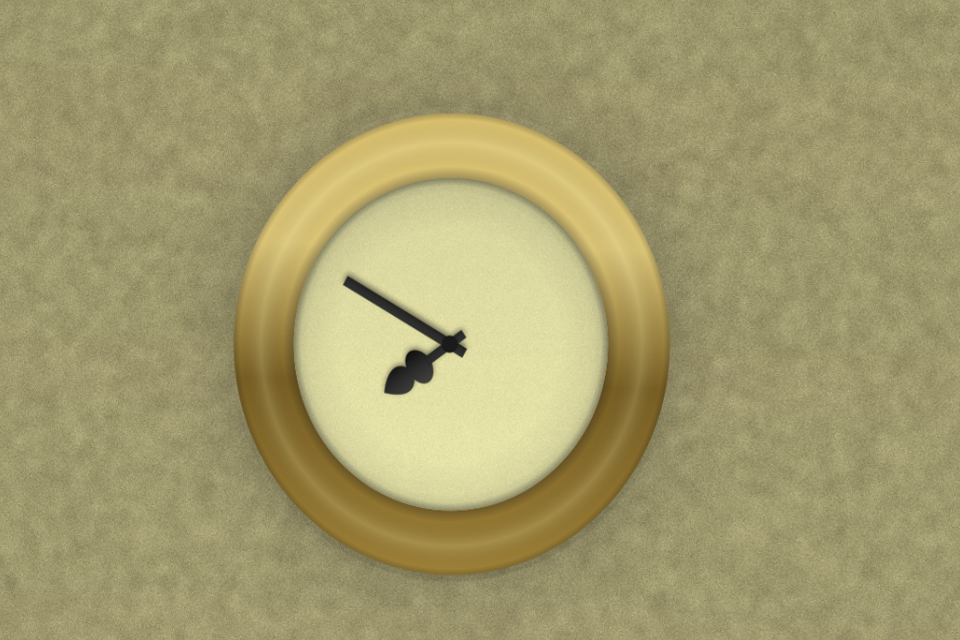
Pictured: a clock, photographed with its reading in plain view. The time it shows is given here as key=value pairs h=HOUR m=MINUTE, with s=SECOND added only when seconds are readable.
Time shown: h=7 m=50
